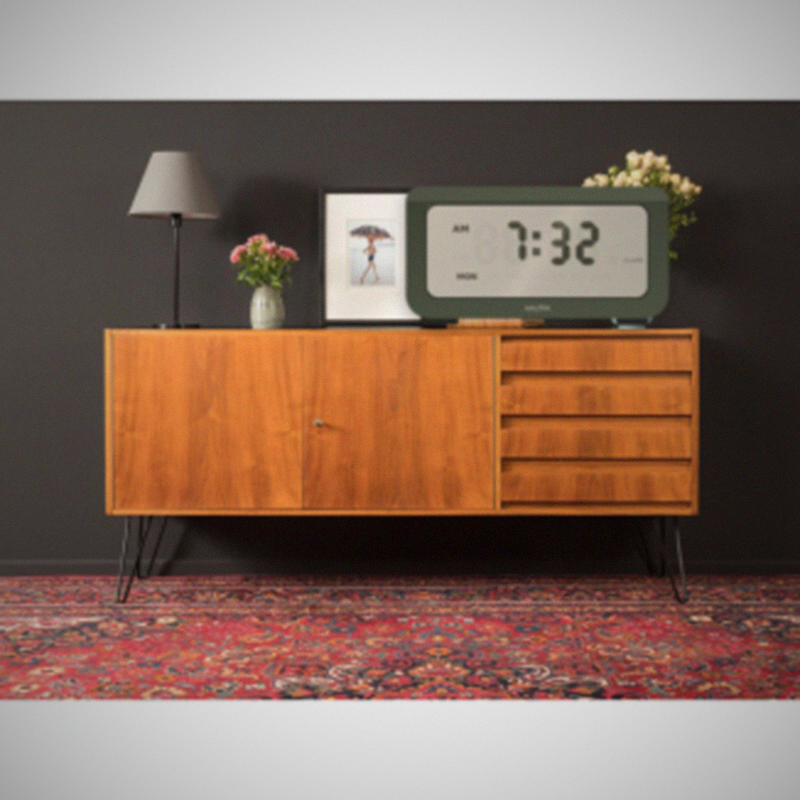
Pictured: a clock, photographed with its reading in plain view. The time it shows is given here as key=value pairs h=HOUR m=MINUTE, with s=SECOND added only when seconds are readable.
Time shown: h=7 m=32
